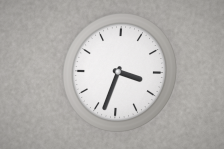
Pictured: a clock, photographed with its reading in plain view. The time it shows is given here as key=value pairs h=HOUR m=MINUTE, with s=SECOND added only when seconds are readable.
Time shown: h=3 m=33
